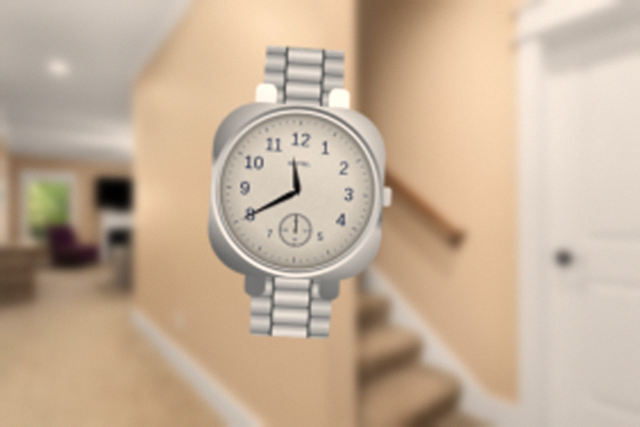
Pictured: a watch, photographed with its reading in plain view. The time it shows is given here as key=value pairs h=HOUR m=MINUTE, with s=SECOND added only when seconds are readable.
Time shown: h=11 m=40
